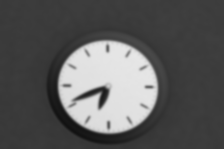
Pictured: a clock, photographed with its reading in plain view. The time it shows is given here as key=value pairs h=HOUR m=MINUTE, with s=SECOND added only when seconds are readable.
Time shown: h=6 m=41
